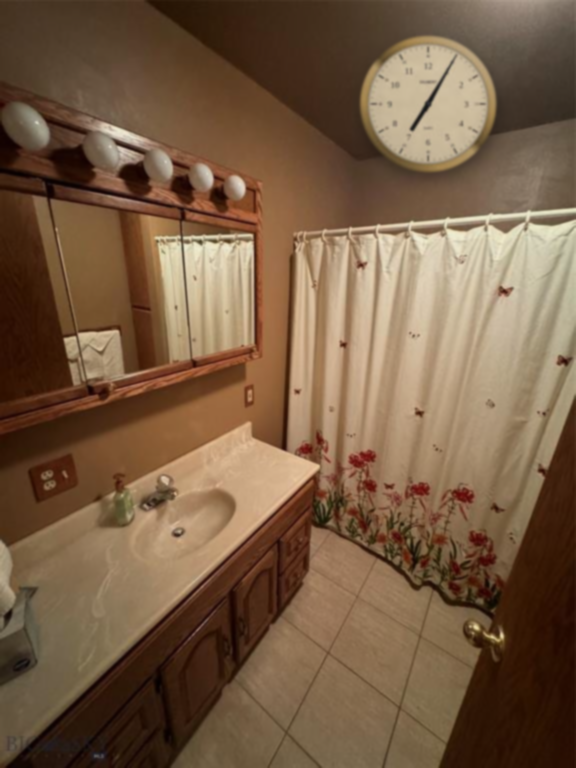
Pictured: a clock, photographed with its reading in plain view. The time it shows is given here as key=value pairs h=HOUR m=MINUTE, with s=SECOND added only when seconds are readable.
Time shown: h=7 m=5
